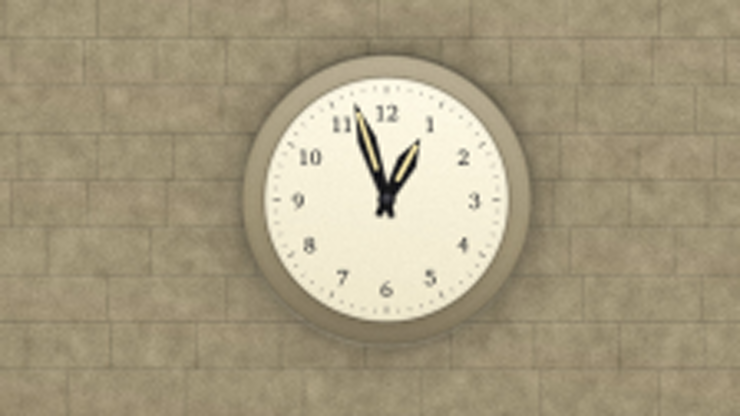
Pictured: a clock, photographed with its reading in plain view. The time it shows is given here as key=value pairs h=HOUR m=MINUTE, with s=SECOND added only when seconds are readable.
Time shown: h=12 m=57
